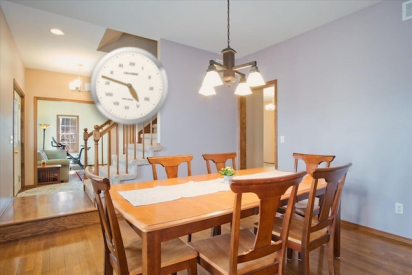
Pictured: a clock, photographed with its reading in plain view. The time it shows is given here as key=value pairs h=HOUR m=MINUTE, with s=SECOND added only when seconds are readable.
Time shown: h=4 m=47
